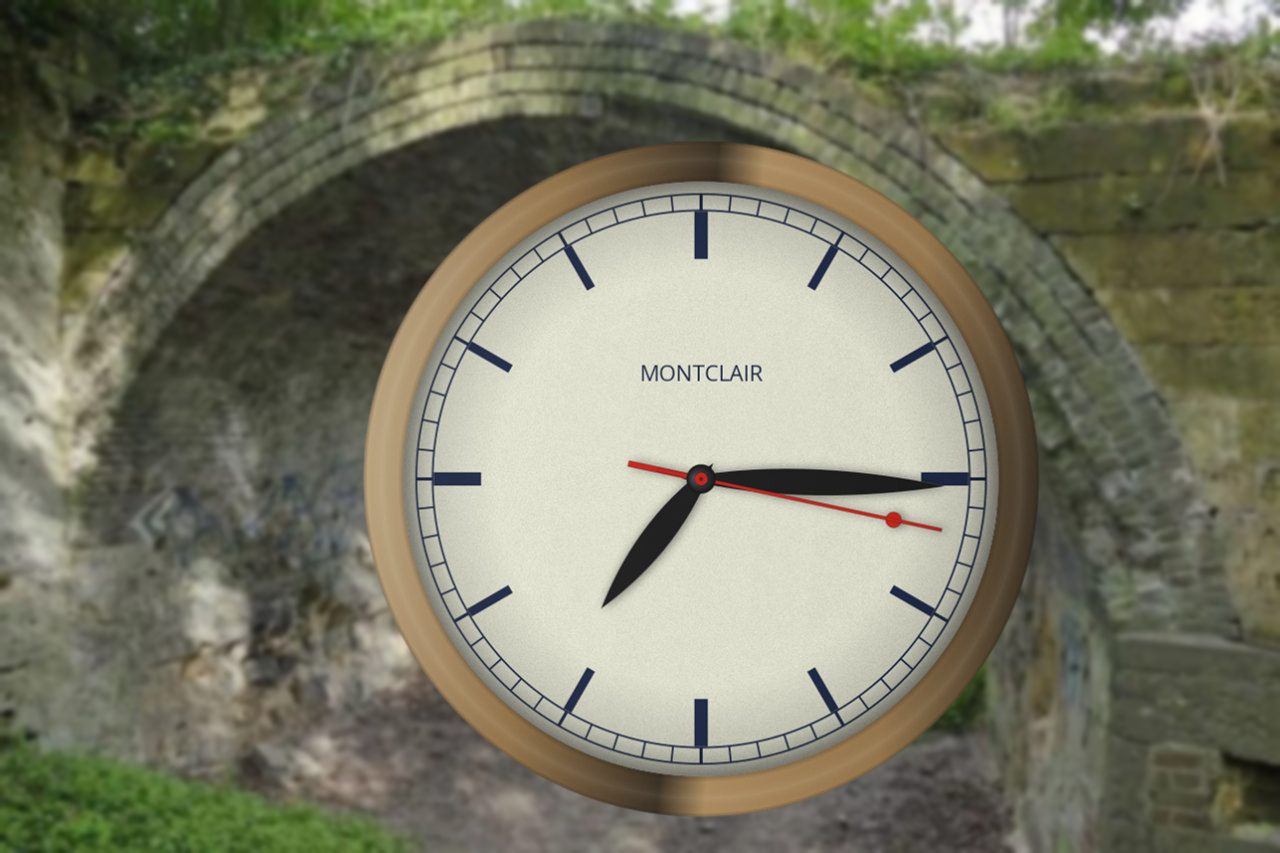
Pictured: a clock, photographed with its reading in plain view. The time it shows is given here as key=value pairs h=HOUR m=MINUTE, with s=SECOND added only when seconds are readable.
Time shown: h=7 m=15 s=17
